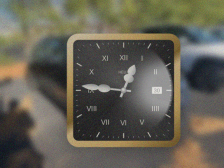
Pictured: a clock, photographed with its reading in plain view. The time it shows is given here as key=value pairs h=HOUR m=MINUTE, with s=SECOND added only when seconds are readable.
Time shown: h=12 m=46
